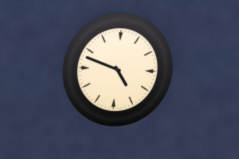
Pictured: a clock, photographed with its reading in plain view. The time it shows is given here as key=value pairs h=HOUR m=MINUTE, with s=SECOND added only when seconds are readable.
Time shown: h=4 m=48
